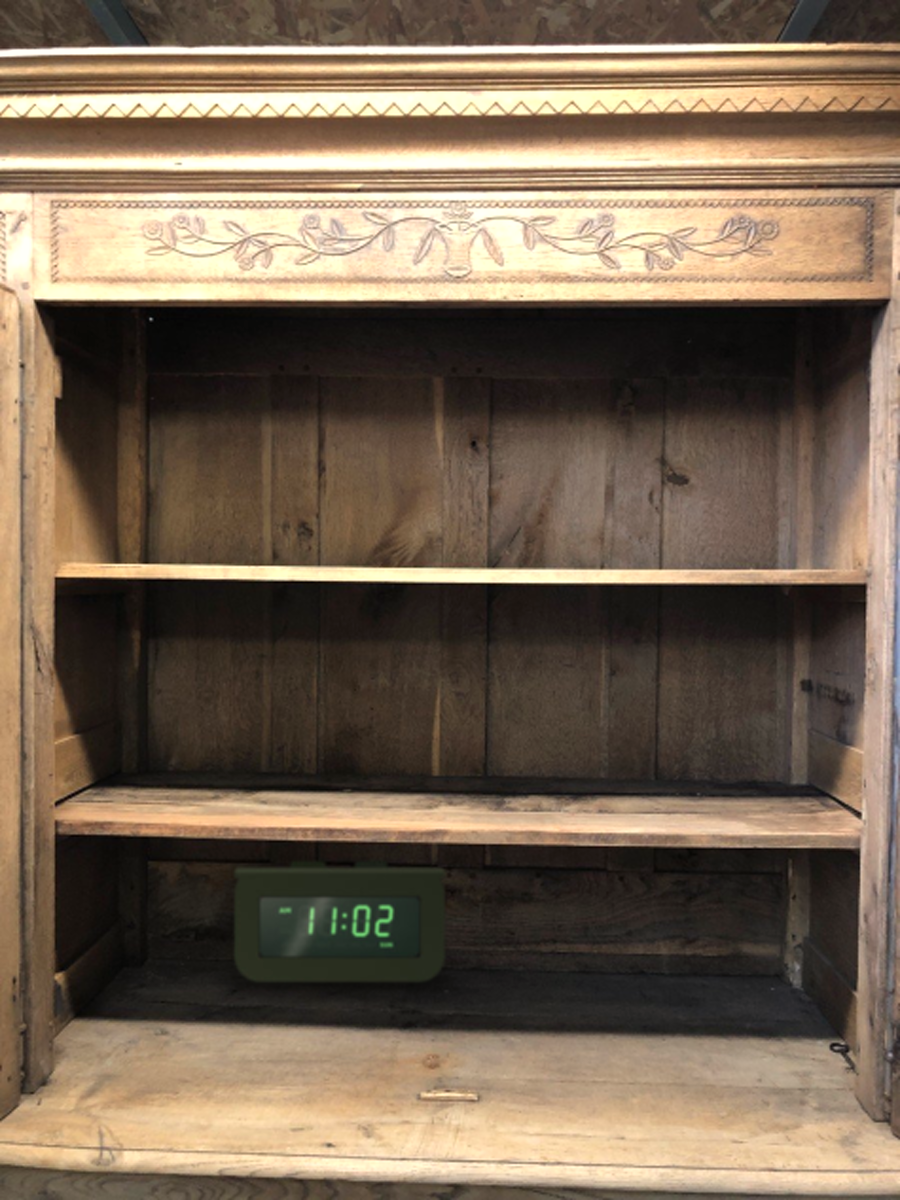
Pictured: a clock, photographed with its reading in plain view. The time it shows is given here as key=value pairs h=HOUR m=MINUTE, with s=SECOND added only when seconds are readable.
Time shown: h=11 m=2
